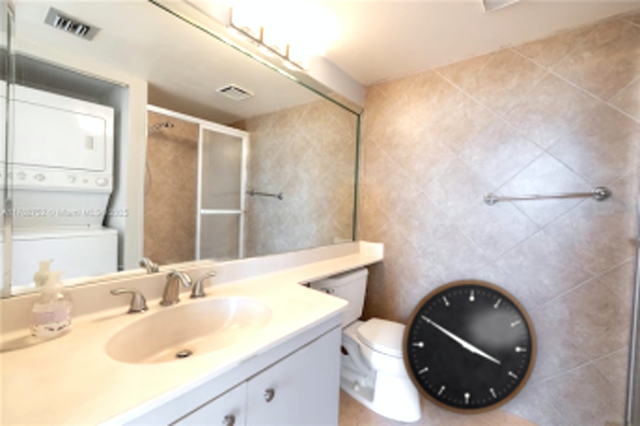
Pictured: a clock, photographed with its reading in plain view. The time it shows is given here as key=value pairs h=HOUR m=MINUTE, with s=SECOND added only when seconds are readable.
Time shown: h=3 m=50
